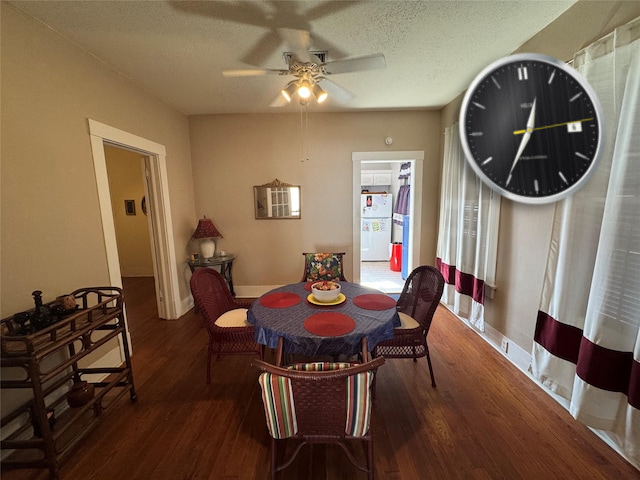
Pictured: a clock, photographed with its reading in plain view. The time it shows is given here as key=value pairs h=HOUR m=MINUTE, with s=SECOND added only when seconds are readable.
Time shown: h=12 m=35 s=14
